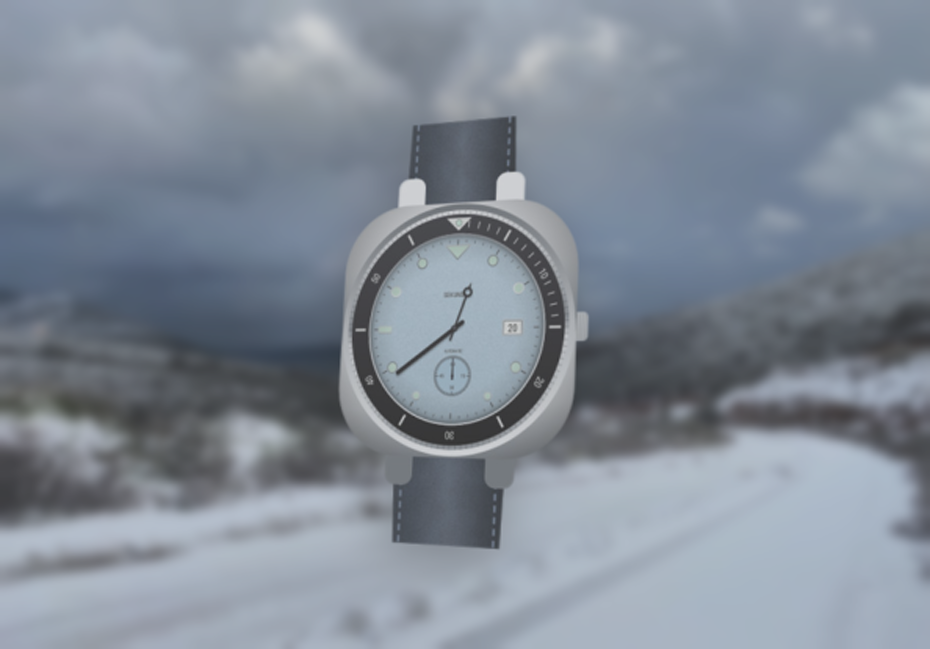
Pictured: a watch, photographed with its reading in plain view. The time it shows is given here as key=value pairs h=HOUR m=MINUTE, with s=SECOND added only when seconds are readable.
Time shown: h=12 m=39
